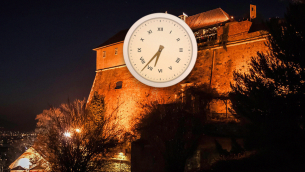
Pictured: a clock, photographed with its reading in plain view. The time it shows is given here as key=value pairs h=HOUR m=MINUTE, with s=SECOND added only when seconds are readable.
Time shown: h=6 m=37
